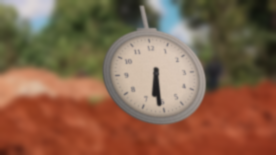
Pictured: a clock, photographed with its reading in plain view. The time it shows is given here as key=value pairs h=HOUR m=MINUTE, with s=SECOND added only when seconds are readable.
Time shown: h=6 m=31
